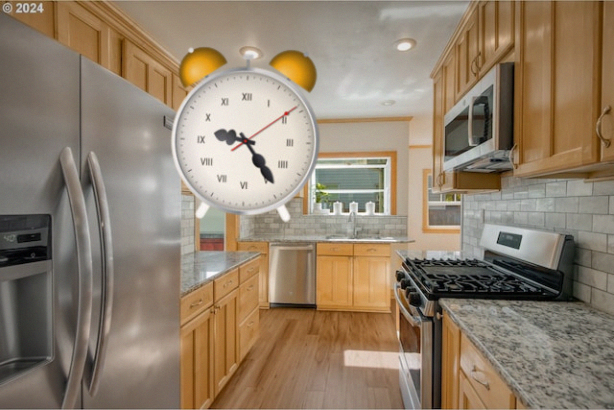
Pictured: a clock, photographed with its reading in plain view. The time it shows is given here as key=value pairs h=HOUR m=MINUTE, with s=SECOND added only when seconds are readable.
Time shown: h=9 m=24 s=9
